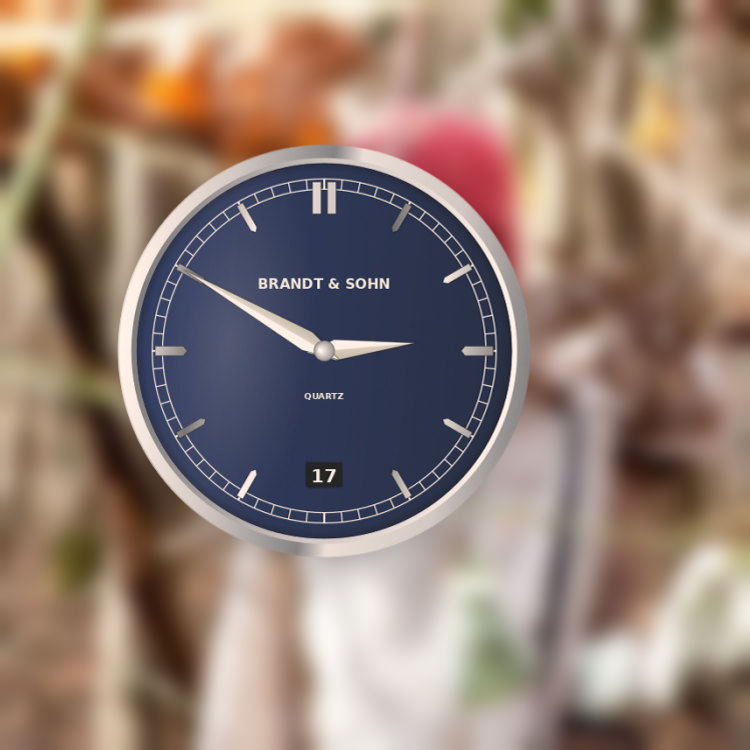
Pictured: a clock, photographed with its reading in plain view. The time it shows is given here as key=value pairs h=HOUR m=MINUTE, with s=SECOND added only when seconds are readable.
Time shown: h=2 m=50
